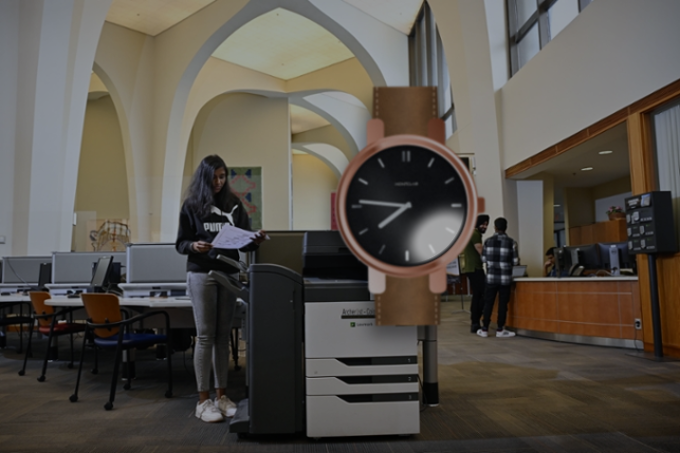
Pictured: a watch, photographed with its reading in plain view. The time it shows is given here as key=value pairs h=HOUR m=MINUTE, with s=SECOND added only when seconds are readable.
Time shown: h=7 m=46
